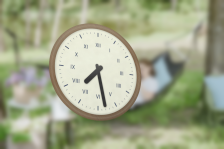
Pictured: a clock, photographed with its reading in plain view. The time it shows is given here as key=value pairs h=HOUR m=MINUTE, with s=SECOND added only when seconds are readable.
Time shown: h=7 m=28
